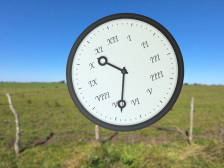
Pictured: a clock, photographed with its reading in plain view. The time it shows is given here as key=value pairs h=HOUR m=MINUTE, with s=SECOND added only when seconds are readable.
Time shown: h=10 m=34
